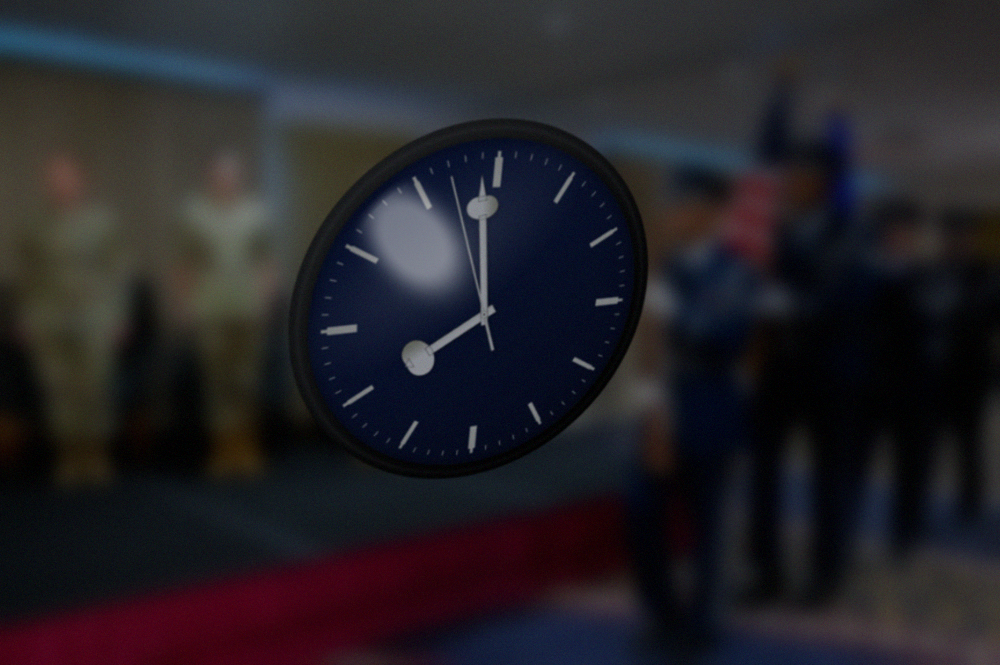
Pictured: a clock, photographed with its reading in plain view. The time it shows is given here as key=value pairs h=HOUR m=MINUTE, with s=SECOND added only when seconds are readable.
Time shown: h=7 m=58 s=57
